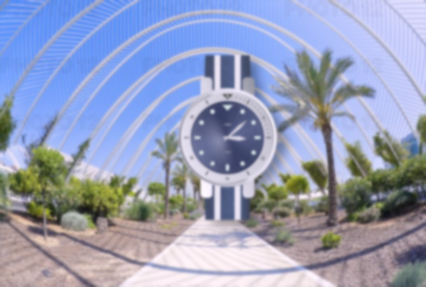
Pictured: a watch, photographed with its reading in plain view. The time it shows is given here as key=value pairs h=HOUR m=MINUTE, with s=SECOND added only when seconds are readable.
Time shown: h=3 m=8
